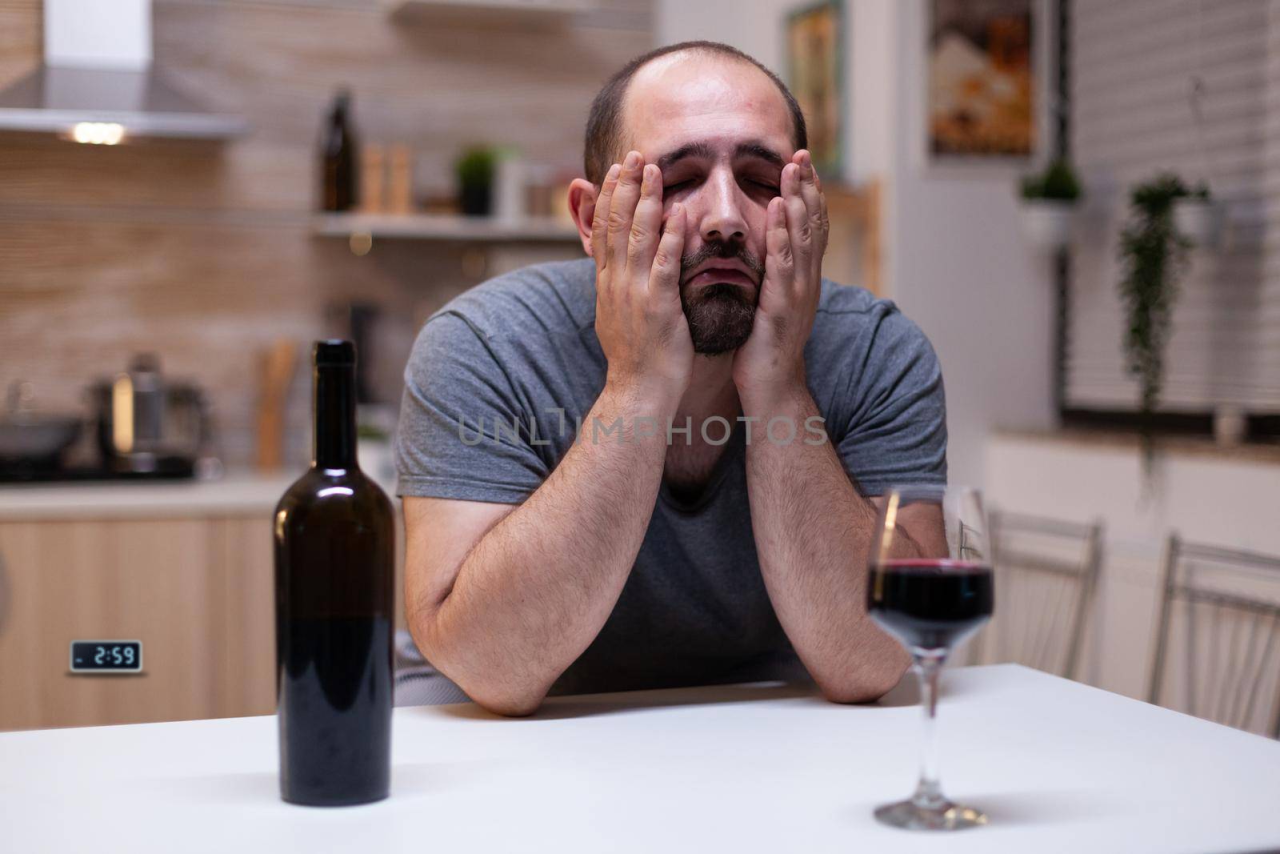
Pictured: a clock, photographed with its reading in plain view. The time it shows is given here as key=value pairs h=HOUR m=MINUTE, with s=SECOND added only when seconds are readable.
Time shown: h=2 m=59
